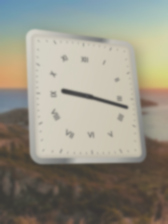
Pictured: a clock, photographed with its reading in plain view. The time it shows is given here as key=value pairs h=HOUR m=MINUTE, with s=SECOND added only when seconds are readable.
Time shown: h=9 m=17
